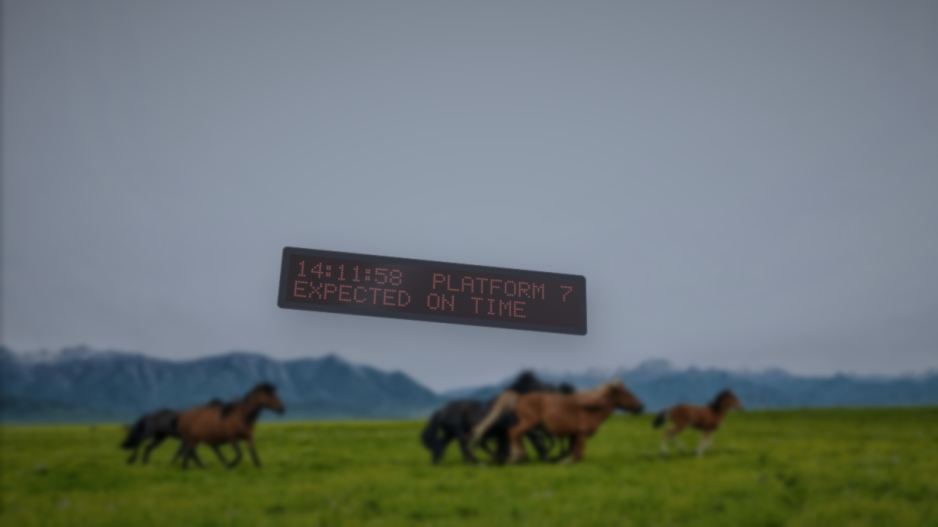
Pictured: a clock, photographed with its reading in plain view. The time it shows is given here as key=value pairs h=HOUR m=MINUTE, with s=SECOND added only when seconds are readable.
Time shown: h=14 m=11 s=58
